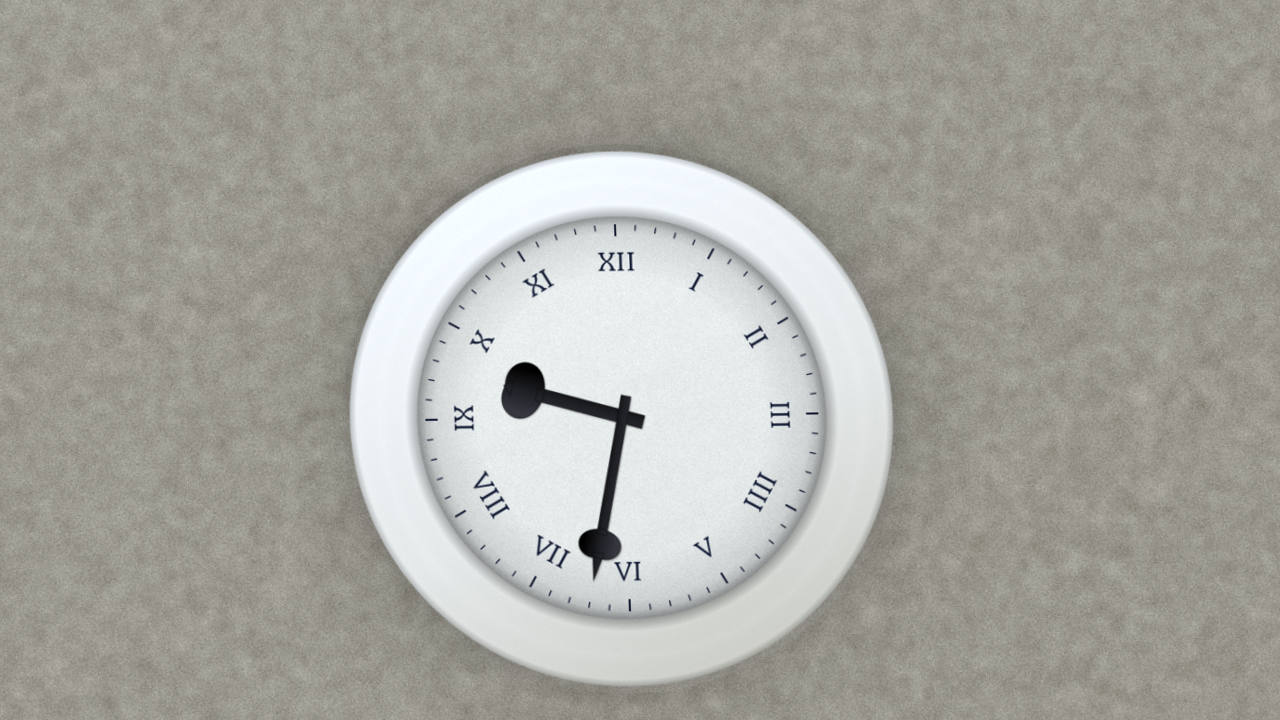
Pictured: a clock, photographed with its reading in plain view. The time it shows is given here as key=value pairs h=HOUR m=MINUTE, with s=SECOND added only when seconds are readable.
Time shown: h=9 m=32
